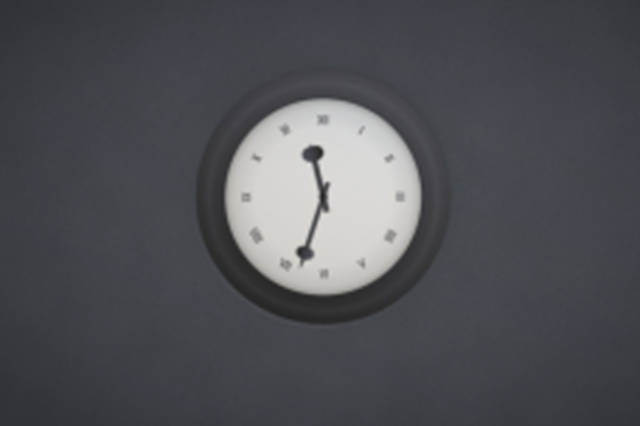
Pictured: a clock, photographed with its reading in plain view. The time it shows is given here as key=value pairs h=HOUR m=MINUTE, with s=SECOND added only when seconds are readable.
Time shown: h=11 m=33
